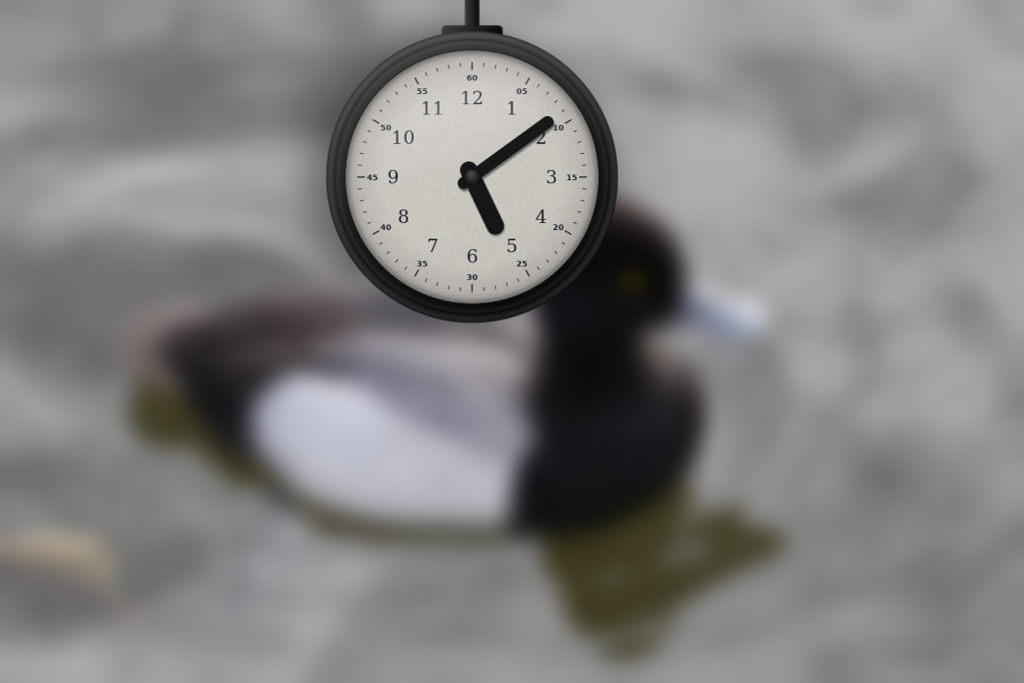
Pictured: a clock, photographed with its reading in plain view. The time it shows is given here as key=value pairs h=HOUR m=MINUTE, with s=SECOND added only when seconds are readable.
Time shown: h=5 m=9
